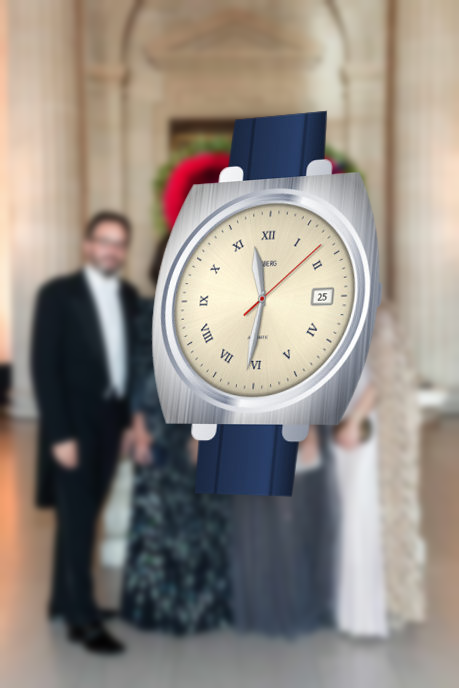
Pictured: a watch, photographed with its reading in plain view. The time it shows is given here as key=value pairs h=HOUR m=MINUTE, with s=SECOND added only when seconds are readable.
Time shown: h=11 m=31 s=8
